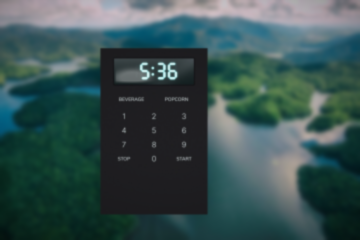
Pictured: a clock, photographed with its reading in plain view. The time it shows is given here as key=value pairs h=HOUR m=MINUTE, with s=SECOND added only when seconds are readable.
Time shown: h=5 m=36
